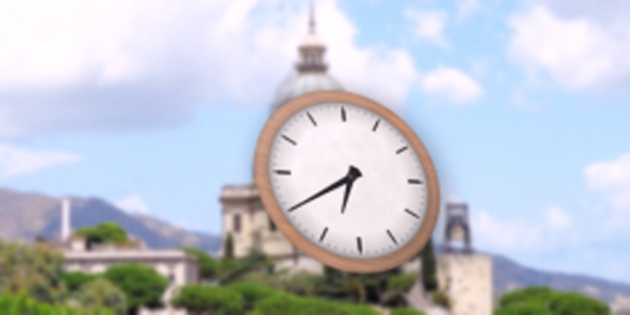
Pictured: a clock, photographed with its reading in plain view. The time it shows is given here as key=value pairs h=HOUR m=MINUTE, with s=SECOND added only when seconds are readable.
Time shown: h=6 m=40
